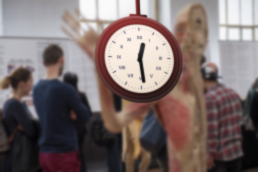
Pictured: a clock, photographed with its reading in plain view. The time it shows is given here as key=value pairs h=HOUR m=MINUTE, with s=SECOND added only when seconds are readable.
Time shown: h=12 m=29
